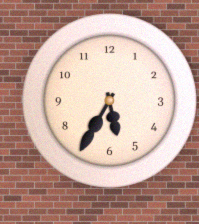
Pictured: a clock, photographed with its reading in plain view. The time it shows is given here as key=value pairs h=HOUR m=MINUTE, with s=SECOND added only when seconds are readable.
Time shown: h=5 m=35
